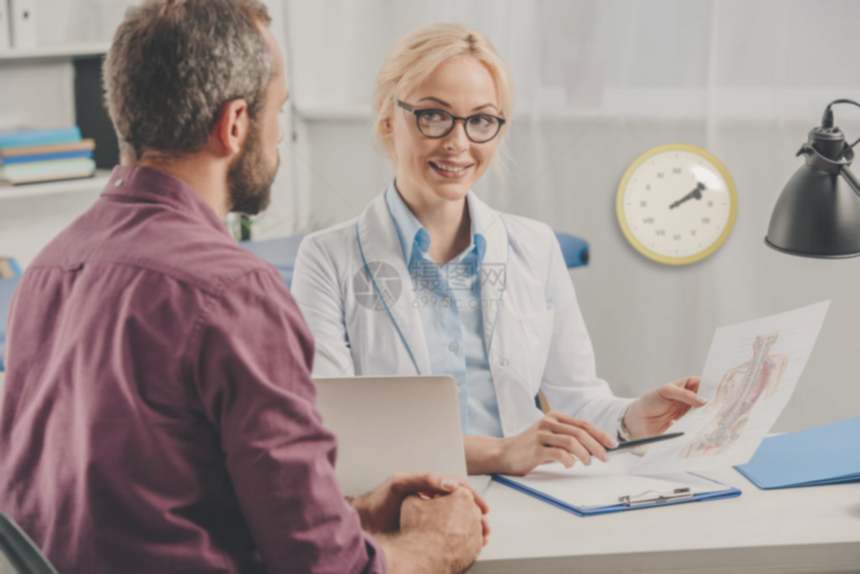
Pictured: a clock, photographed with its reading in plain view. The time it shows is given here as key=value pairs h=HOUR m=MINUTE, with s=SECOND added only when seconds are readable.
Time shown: h=2 m=9
